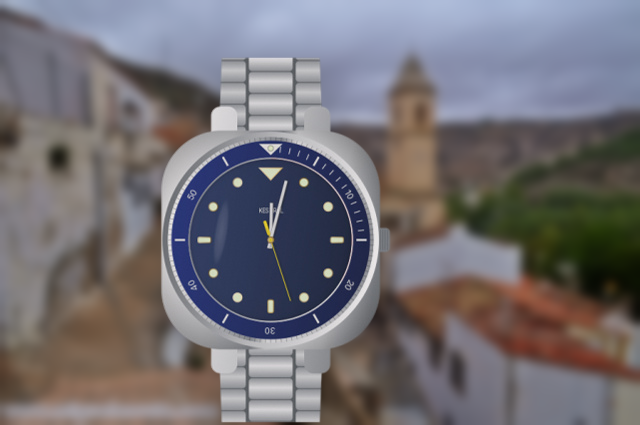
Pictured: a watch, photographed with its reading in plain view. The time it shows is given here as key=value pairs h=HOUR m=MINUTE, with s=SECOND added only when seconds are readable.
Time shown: h=12 m=2 s=27
